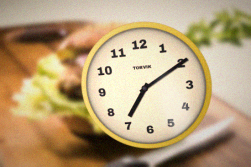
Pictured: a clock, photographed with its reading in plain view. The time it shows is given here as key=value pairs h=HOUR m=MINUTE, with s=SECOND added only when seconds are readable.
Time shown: h=7 m=10
